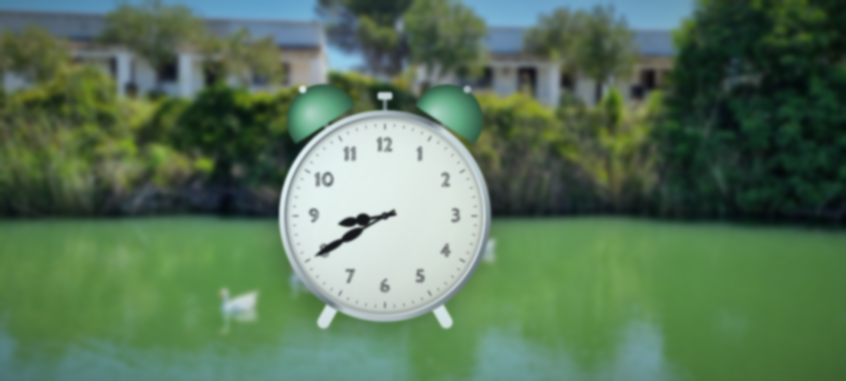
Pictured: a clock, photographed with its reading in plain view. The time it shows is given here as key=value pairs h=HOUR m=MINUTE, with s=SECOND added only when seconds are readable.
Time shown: h=8 m=40
